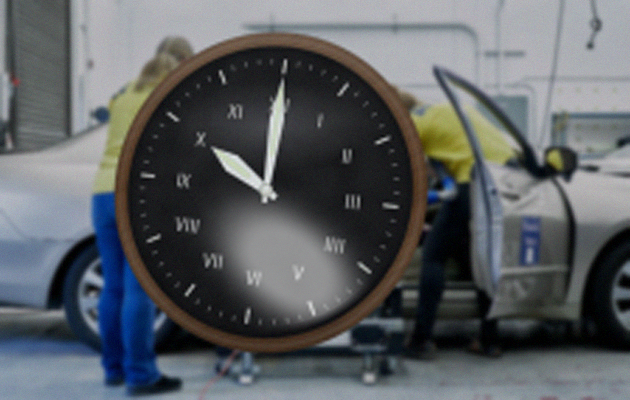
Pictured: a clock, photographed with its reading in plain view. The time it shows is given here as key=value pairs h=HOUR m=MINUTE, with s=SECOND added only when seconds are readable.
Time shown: h=10 m=0
